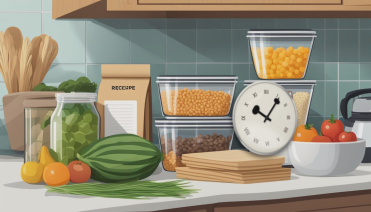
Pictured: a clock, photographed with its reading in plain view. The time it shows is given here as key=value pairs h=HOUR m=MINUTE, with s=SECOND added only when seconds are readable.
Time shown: h=10 m=6
